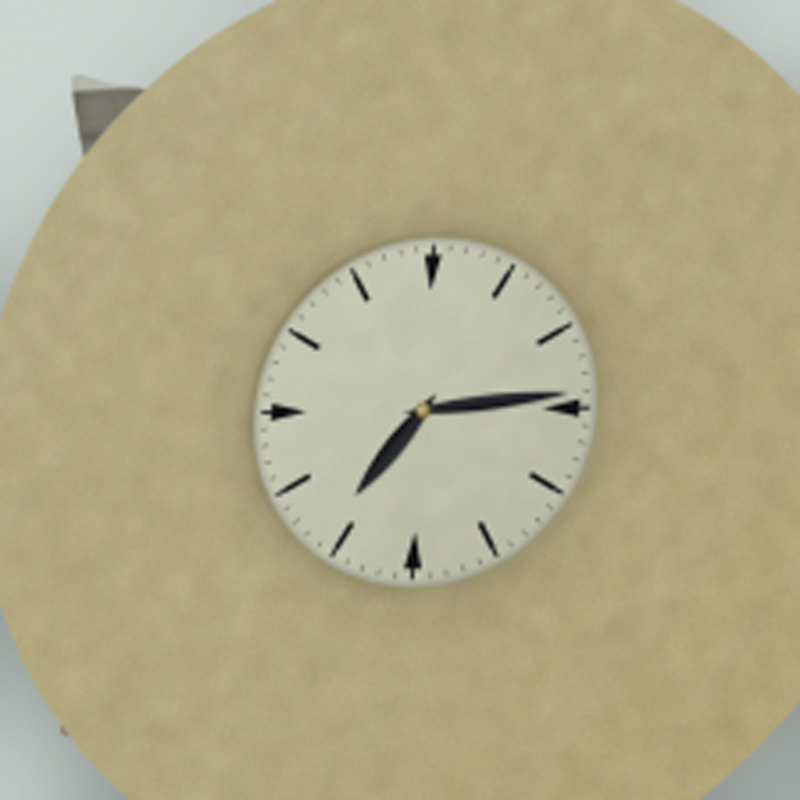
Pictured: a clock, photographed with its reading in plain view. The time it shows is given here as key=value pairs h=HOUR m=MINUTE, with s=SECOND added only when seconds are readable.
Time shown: h=7 m=14
